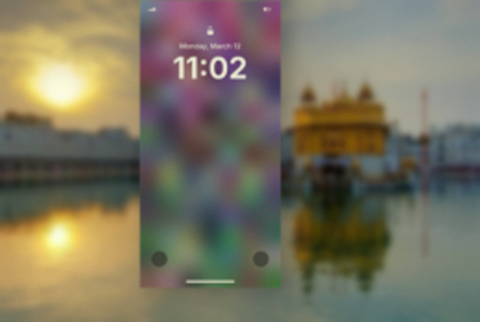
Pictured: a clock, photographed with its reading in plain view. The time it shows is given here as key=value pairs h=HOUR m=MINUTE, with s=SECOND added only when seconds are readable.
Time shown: h=11 m=2
